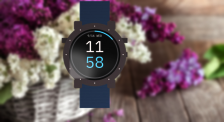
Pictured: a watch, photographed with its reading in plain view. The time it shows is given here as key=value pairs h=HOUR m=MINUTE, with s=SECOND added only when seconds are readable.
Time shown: h=11 m=58
